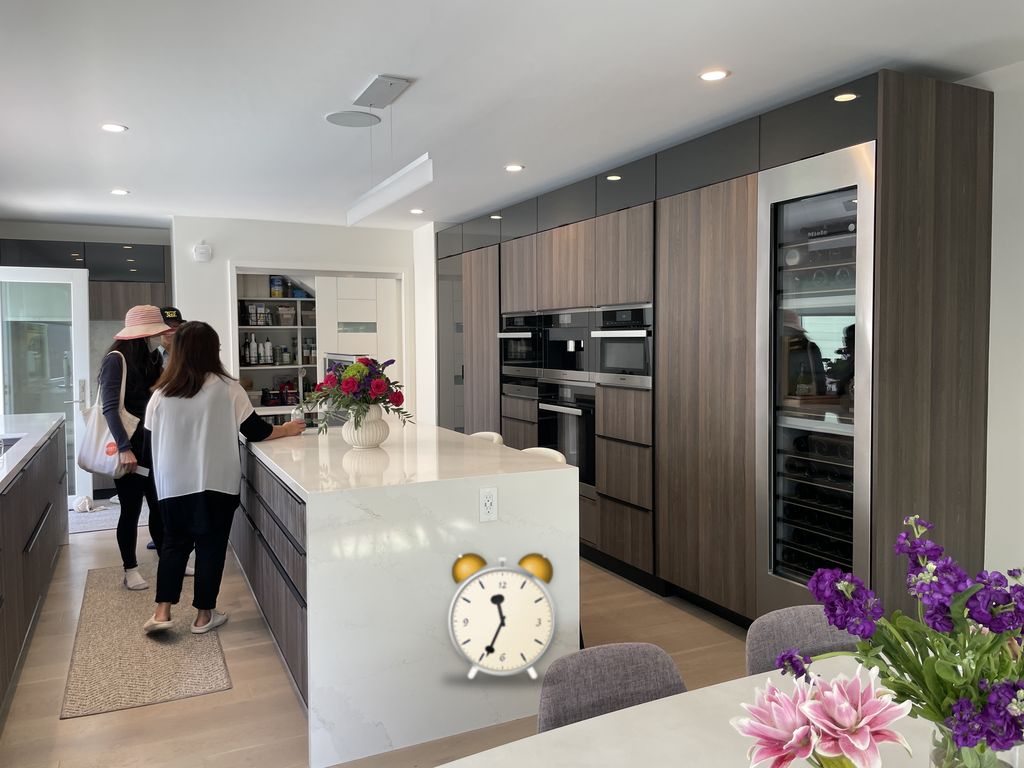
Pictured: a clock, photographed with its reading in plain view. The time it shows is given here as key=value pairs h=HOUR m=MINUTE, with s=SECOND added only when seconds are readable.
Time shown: h=11 m=34
